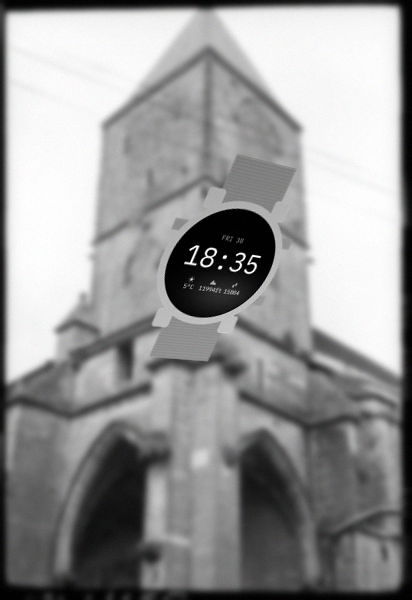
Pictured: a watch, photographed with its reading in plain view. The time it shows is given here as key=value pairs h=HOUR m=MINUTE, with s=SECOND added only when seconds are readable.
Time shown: h=18 m=35
